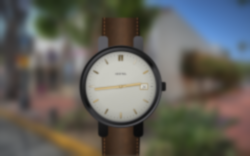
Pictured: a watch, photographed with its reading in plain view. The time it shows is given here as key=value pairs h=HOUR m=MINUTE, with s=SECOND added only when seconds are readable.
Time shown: h=2 m=44
